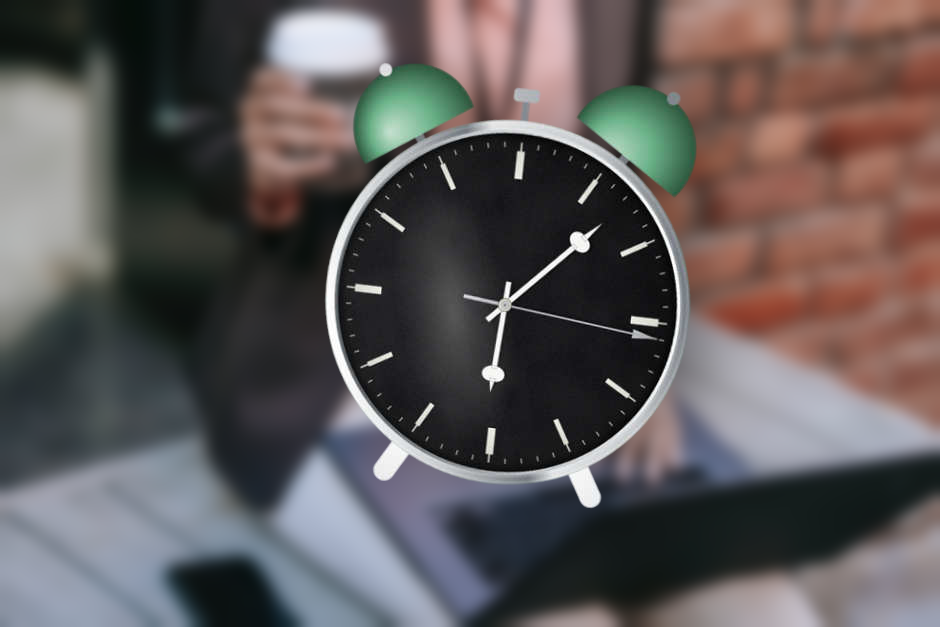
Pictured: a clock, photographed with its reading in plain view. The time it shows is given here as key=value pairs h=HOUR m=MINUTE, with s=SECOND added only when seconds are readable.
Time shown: h=6 m=7 s=16
